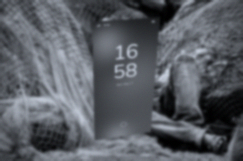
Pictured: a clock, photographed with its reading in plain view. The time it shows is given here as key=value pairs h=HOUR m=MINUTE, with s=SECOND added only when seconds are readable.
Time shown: h=16 m=58
